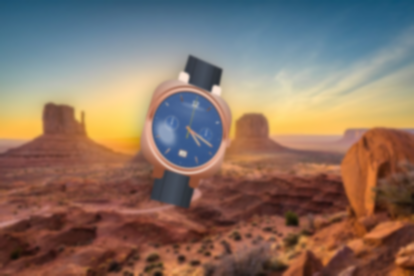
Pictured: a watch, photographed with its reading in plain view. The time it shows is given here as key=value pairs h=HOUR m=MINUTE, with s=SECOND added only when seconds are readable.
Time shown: h=4 m=18
